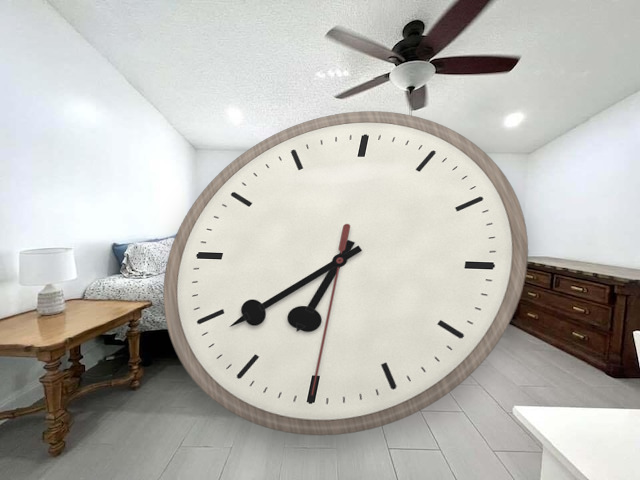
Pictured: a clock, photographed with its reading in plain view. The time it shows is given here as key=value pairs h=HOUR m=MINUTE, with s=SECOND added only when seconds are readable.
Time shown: h=6 m=38 s=30
